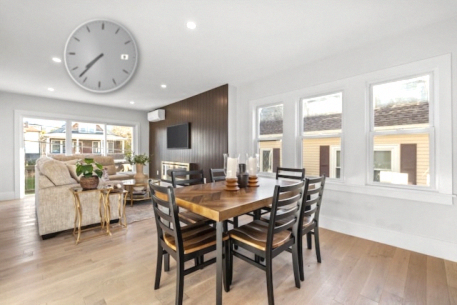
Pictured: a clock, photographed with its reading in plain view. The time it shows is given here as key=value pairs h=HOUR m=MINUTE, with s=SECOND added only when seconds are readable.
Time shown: h=7 m=37
